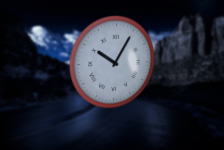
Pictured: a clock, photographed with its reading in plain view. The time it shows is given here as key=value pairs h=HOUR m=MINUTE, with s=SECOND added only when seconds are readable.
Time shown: h=10 m=5
